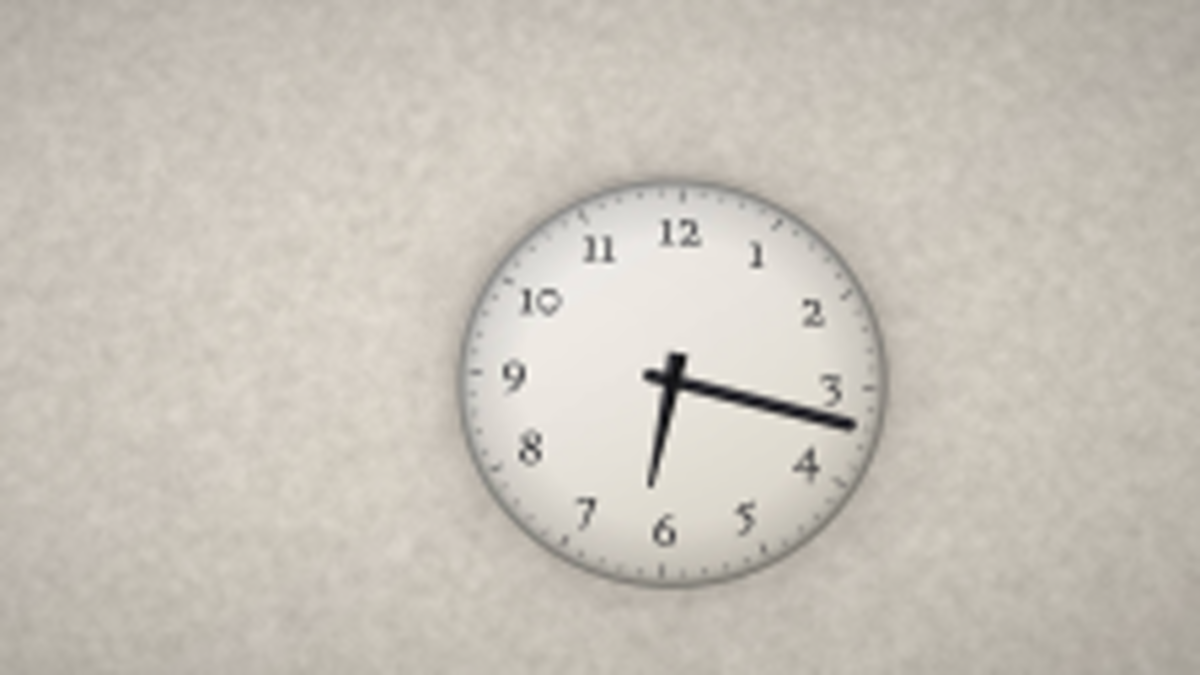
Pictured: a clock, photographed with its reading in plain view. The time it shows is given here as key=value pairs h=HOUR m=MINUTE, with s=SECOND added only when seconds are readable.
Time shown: h=6 m=17
